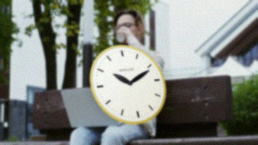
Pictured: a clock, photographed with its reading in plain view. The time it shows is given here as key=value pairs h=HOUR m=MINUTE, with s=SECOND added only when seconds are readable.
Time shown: h=10 m=11
